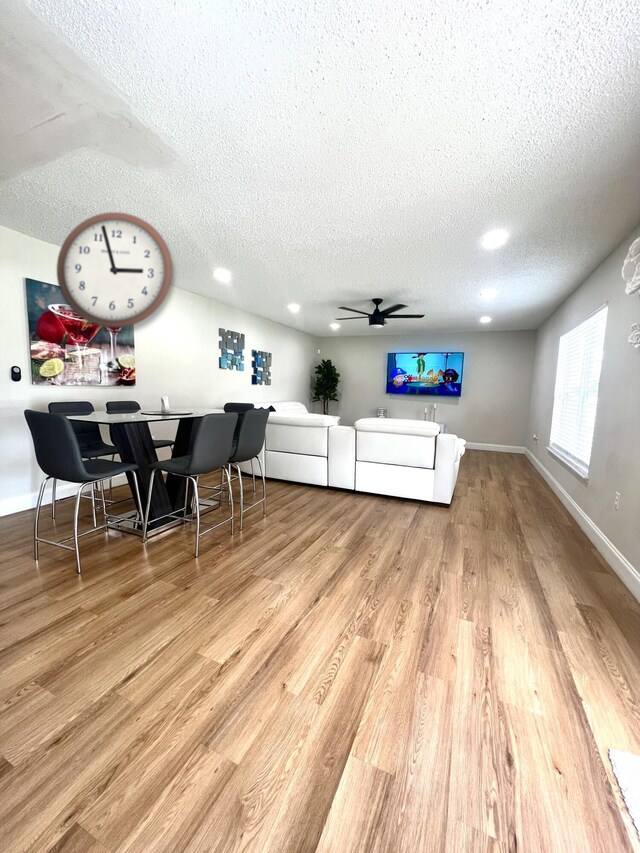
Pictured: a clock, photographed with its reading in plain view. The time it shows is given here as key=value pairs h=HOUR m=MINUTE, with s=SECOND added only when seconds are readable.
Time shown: h=2 m=57
